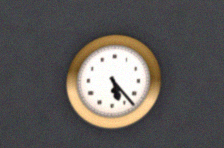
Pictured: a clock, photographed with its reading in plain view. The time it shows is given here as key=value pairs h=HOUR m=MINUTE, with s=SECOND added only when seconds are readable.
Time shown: h=5 m=23
